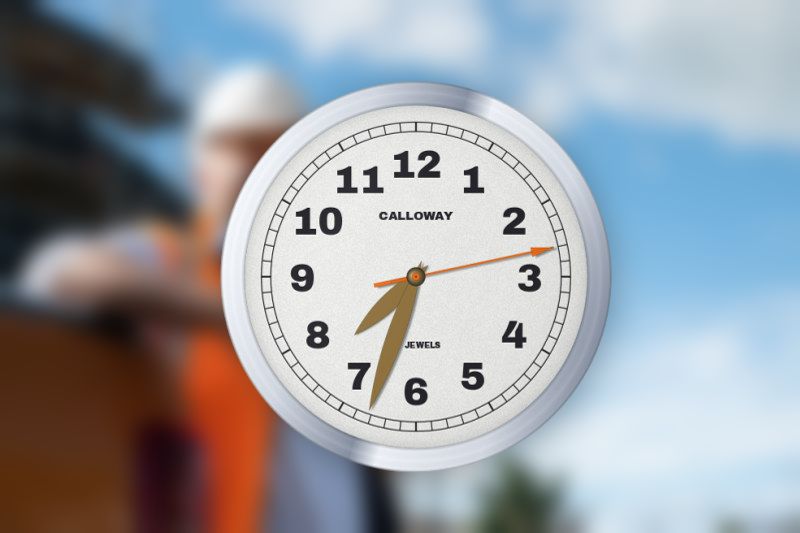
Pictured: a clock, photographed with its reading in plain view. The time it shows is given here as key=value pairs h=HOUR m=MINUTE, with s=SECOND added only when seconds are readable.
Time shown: h=7 m=33 s=13
